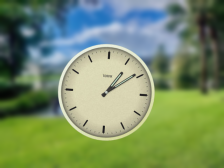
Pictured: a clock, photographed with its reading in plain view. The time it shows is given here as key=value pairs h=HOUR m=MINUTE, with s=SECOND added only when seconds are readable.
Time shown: h=1 m=9
